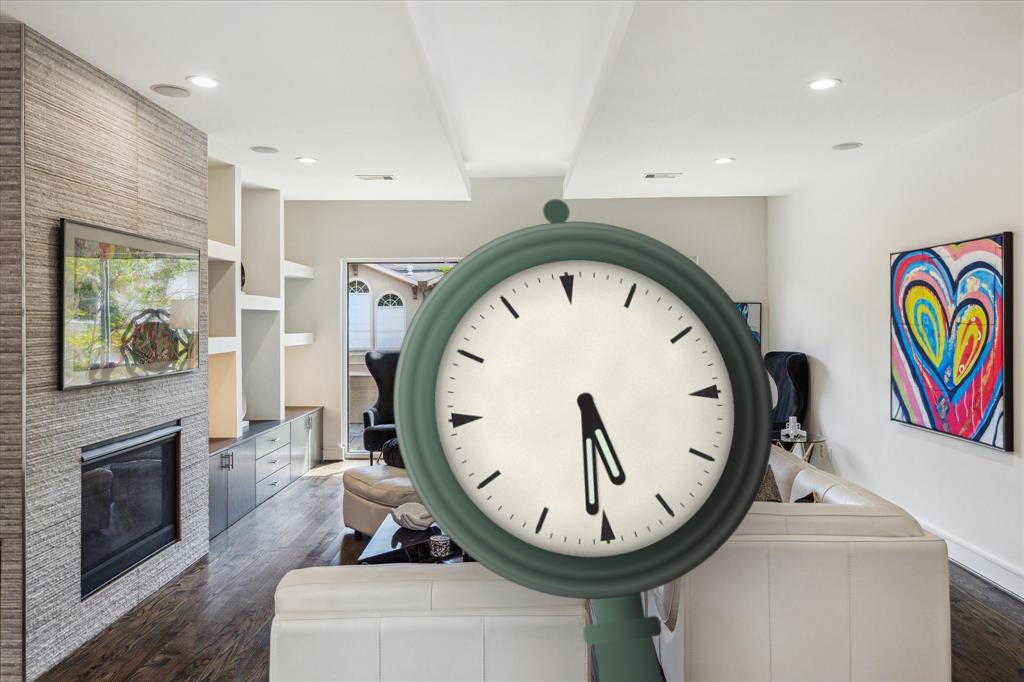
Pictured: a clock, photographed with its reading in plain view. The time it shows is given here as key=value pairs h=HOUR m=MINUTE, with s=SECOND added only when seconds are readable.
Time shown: h=5 m=31
